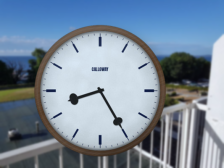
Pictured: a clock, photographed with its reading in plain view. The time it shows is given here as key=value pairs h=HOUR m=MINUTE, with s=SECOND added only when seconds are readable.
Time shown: h=8 m=25
